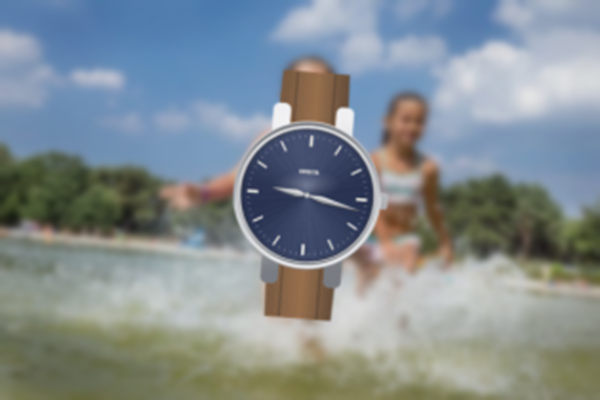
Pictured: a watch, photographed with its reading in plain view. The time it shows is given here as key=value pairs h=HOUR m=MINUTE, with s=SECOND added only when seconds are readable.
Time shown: h=9 m=17
